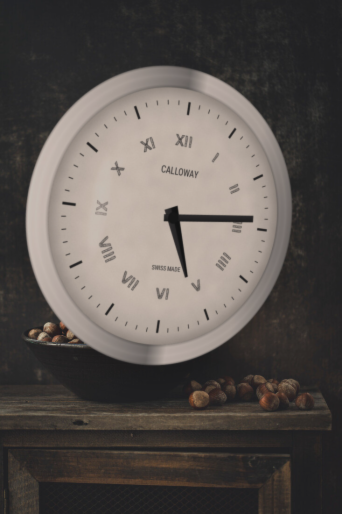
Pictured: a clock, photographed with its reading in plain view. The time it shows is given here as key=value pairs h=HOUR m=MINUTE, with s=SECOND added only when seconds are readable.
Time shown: h=5 m=14
